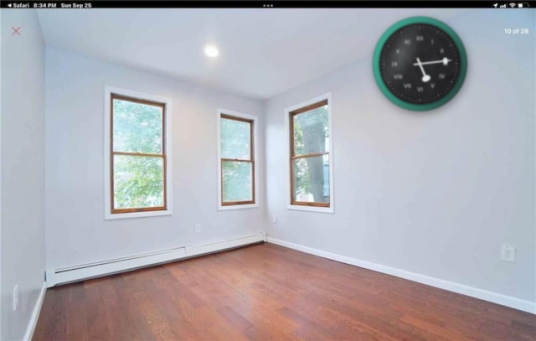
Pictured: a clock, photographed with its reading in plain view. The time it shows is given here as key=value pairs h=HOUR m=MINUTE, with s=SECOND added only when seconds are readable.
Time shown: h=5 m=14
